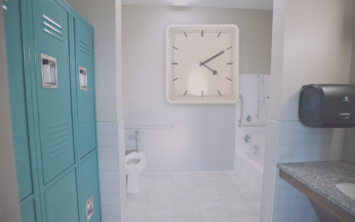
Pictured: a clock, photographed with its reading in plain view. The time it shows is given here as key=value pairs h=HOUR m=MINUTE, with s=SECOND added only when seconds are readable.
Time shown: h=4 m=10
